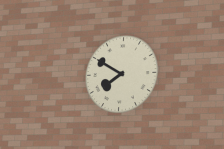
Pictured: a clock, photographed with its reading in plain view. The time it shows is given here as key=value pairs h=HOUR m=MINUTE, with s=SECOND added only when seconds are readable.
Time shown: h=7 m=50
